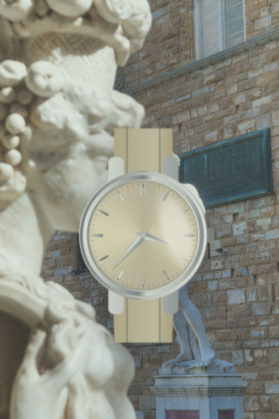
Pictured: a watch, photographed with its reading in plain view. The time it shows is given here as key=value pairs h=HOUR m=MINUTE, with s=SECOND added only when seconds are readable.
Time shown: h=3 m=37
